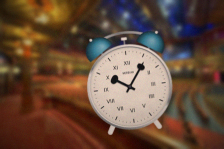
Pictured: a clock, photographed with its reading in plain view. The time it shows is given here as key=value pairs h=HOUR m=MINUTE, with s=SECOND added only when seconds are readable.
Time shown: h=10 m=6
